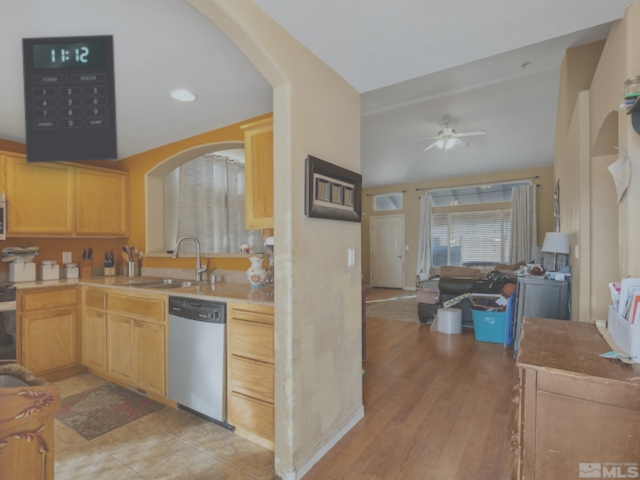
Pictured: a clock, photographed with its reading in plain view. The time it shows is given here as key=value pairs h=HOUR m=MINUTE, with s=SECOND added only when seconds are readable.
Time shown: h=11 m=12
